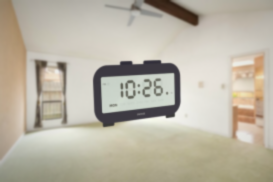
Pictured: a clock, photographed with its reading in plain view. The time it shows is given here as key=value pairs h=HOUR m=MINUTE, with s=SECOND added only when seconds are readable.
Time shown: h=10 m=26
